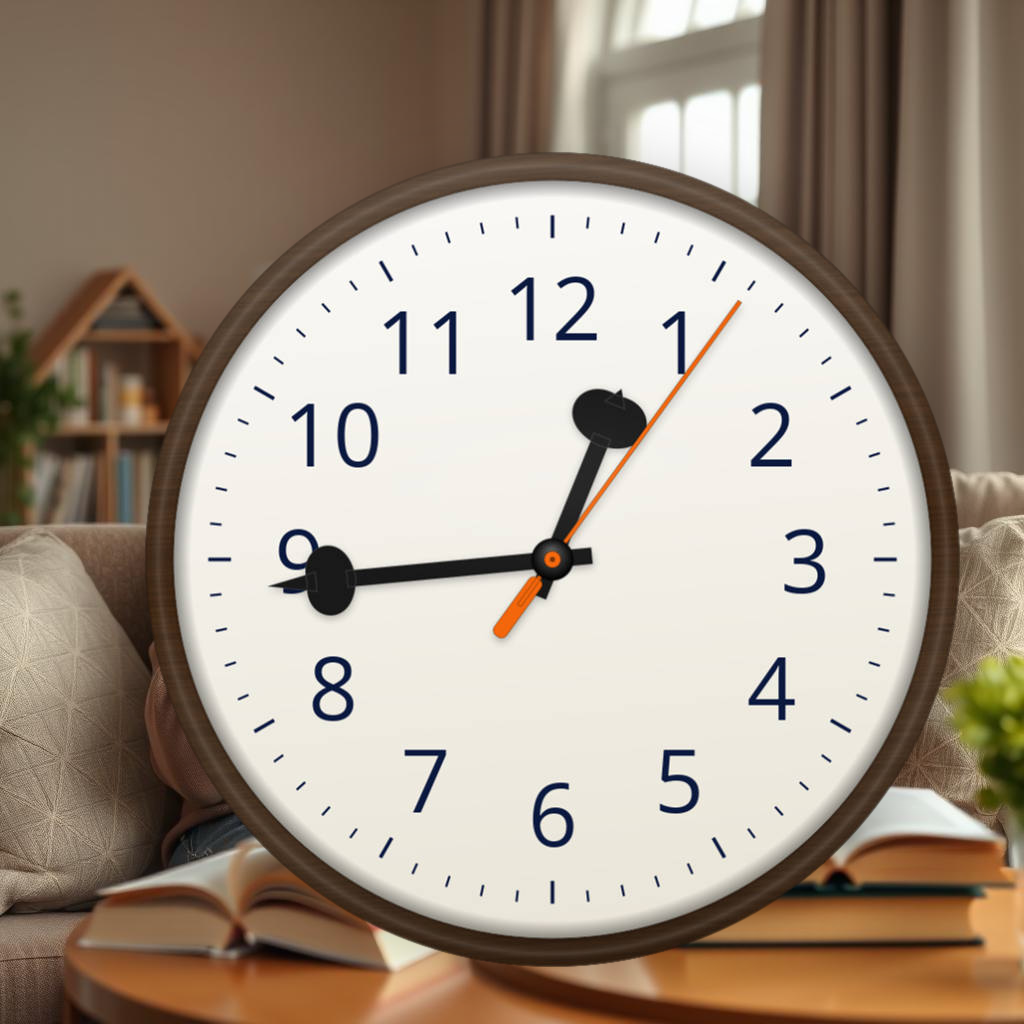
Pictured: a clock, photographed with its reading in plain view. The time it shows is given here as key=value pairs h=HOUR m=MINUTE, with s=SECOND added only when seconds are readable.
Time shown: h=12 m=44 s=6
